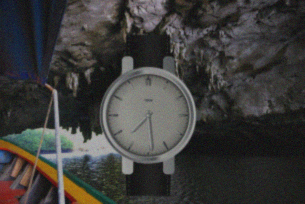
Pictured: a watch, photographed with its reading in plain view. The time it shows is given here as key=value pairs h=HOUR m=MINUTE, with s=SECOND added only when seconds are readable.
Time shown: h=7 m=29
